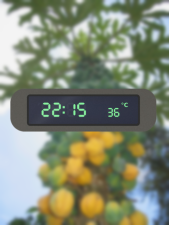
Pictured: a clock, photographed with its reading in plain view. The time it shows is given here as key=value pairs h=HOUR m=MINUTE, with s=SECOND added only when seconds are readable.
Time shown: h=22 m=15
